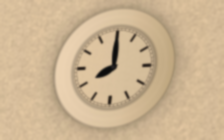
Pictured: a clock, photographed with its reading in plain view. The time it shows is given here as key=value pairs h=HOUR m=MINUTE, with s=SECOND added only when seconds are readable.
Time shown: h=8 m=0
